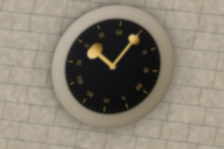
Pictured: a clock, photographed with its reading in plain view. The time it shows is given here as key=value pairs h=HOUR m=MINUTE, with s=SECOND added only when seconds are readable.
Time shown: h=10 m=5
